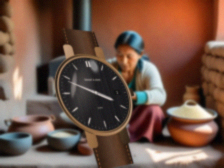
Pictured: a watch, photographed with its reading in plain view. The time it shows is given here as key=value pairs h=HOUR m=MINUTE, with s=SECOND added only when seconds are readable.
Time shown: h=3 m=49
